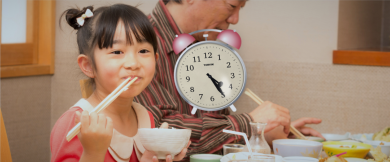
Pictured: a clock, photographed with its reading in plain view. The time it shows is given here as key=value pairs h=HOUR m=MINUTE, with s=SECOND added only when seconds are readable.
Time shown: h=4 m=25
